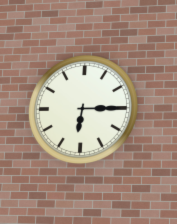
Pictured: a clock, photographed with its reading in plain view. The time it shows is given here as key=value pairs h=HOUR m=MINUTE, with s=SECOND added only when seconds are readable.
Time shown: h=6 m=15
